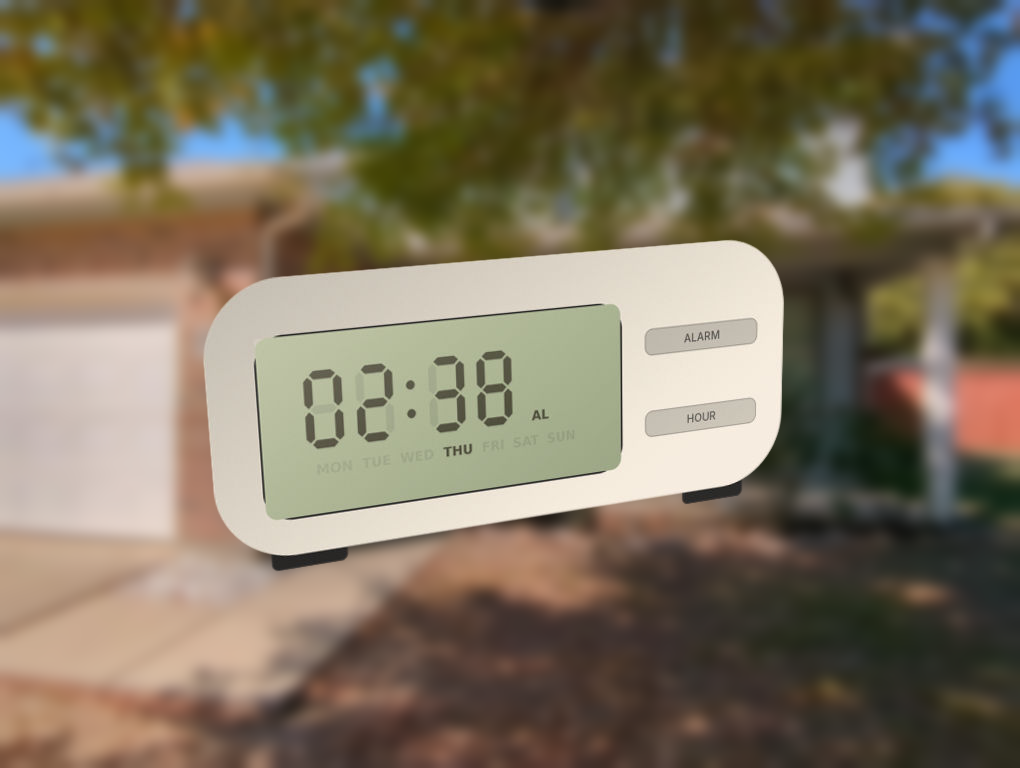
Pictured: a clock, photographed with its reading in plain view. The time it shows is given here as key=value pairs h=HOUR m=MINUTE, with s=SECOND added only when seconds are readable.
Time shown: h=2 m=38
